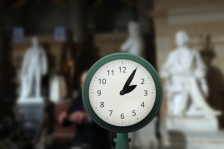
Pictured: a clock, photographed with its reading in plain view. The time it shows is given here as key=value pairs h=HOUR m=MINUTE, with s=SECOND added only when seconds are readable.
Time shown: h=2 m=5
